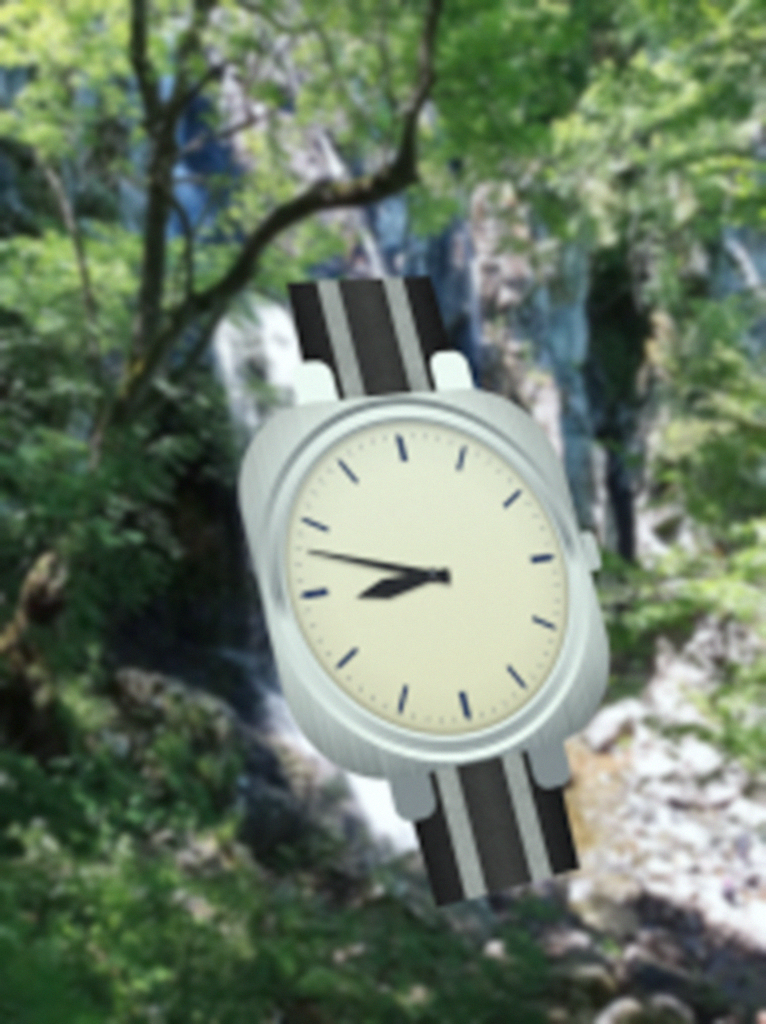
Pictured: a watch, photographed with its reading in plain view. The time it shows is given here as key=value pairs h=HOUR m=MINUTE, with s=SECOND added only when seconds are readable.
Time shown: h=8 m=48
